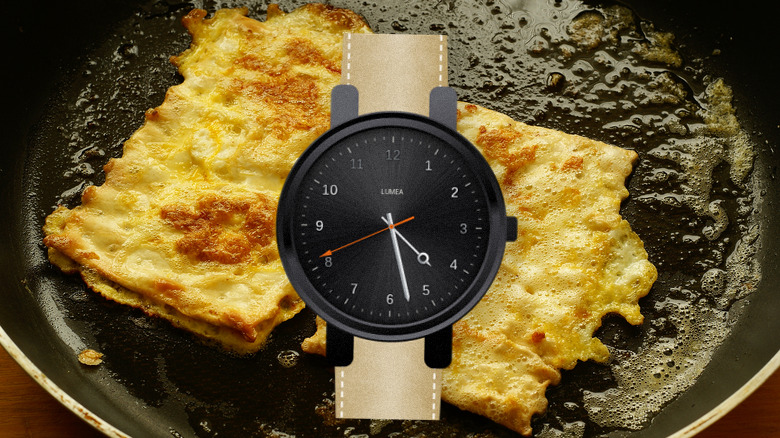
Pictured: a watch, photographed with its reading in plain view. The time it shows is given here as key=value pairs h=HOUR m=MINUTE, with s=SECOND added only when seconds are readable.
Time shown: h=4 m=27 s=41
